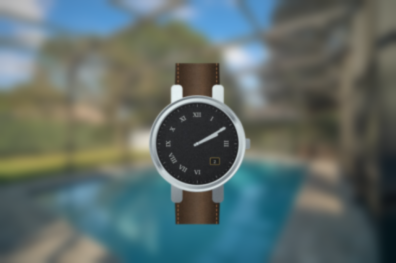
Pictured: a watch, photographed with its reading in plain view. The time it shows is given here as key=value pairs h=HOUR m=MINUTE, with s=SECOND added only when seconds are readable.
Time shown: h=2 m=10
